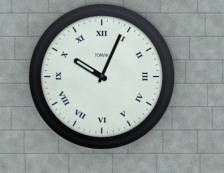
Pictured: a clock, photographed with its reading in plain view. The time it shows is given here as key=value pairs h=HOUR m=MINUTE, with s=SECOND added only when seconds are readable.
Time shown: h=10 m=4
